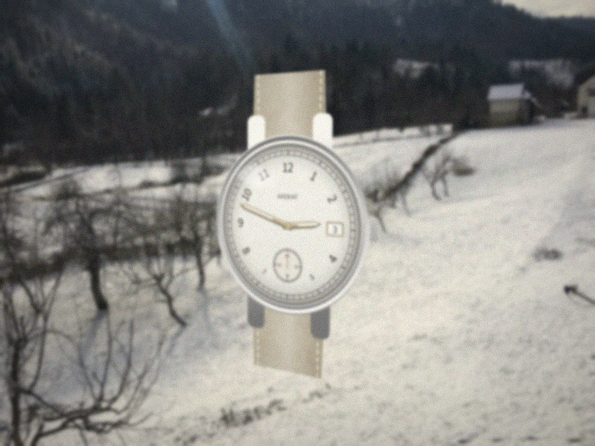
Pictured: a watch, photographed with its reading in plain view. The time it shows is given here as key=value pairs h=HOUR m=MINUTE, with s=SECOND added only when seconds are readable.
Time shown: h=2 m=48
